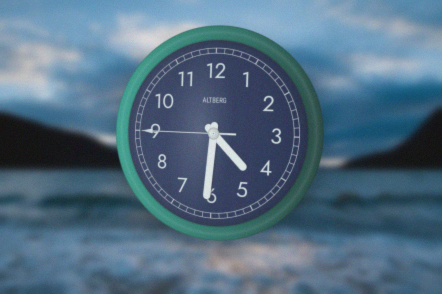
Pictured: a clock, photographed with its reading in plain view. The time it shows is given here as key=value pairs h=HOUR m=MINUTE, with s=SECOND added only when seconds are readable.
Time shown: h=4 m=30 s=45
